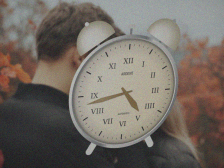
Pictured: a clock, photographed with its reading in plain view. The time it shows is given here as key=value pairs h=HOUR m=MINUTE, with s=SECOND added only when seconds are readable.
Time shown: h=4 m=43
